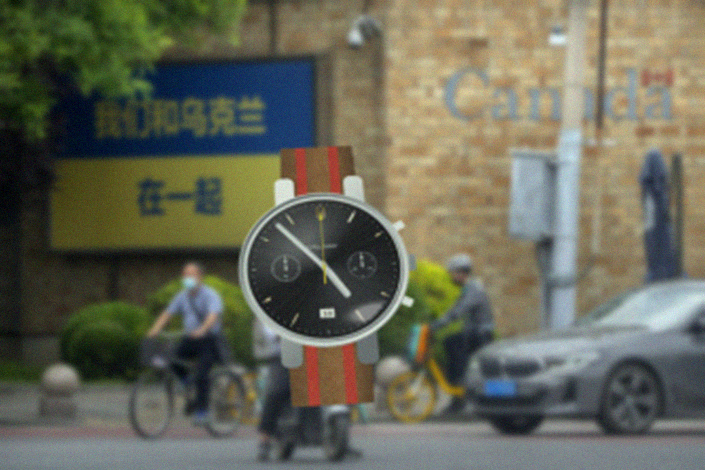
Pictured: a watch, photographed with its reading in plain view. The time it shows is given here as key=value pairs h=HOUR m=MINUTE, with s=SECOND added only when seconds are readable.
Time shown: h=4 m=53
